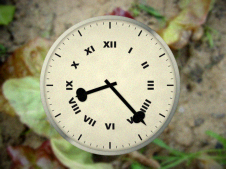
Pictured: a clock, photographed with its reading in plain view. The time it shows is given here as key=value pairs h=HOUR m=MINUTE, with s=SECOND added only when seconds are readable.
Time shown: h=8 m=23
